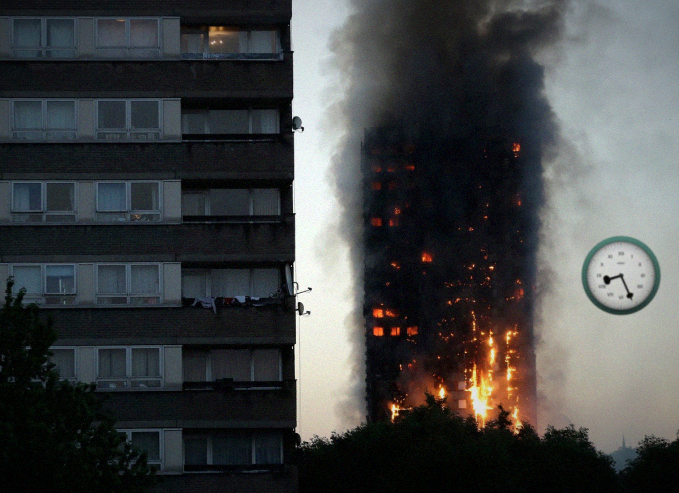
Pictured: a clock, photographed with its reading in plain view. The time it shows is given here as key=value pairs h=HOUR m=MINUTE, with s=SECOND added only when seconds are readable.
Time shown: h=8 m=26
